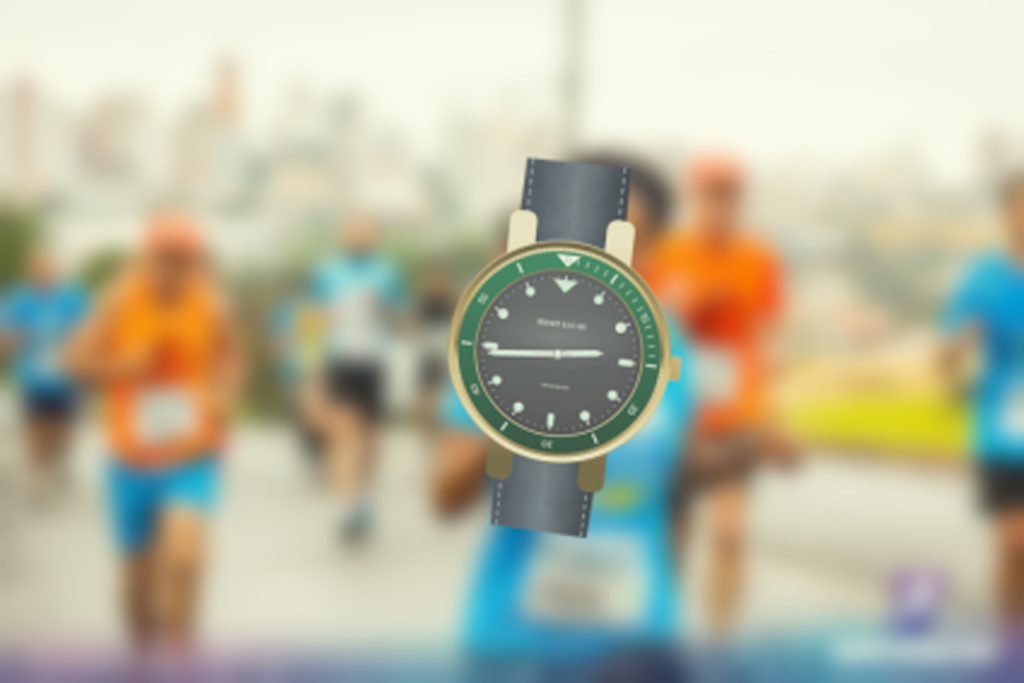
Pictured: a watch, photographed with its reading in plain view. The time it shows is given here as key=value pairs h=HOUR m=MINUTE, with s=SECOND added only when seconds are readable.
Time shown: h=2 m=44
